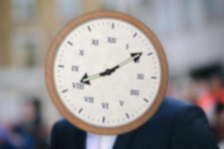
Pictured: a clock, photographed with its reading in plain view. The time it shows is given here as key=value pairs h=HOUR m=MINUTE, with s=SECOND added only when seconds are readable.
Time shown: h=8 m=9
